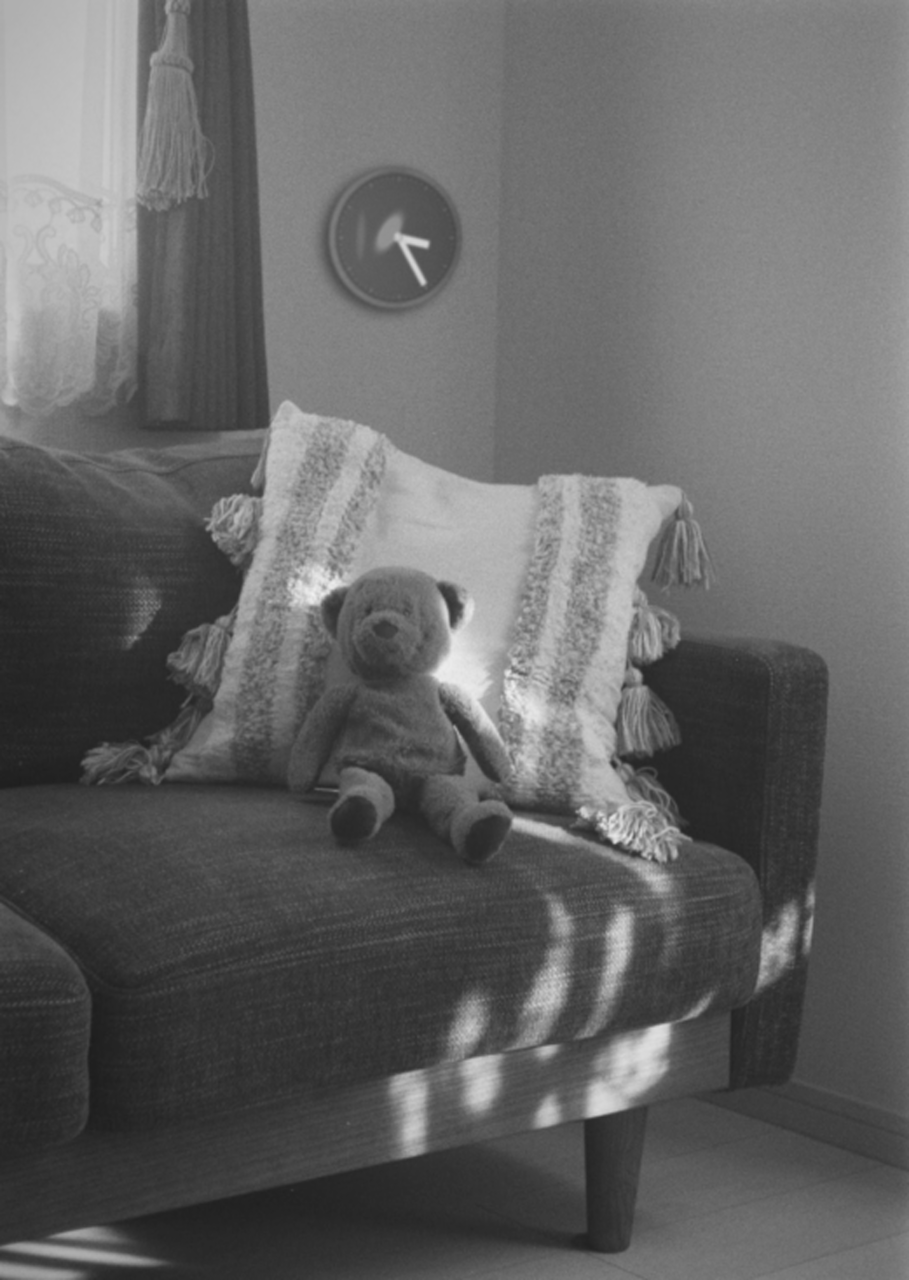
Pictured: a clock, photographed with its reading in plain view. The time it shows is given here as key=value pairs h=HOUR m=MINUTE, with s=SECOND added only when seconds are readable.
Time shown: h=3 m=25
